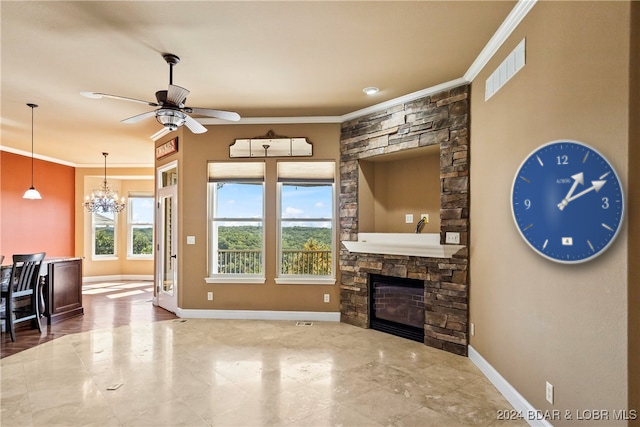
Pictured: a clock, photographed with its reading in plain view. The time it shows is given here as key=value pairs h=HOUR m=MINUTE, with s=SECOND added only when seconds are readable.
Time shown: h=1 m=11
